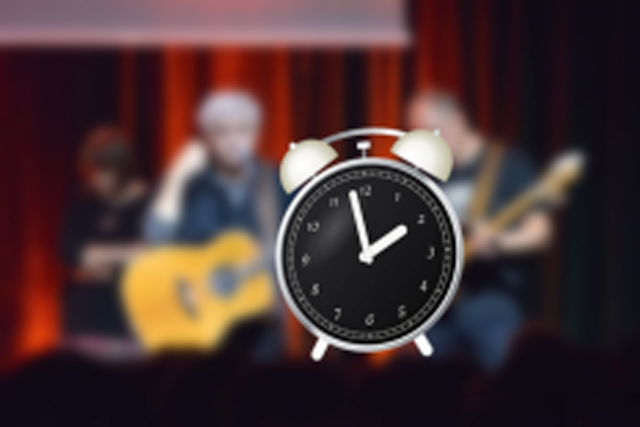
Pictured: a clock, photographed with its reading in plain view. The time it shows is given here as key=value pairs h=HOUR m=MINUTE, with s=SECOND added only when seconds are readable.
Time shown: h=1 m=58
